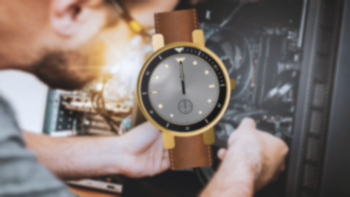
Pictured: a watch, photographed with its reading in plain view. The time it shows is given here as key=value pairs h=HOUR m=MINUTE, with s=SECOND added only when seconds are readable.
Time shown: h=12 m=0
